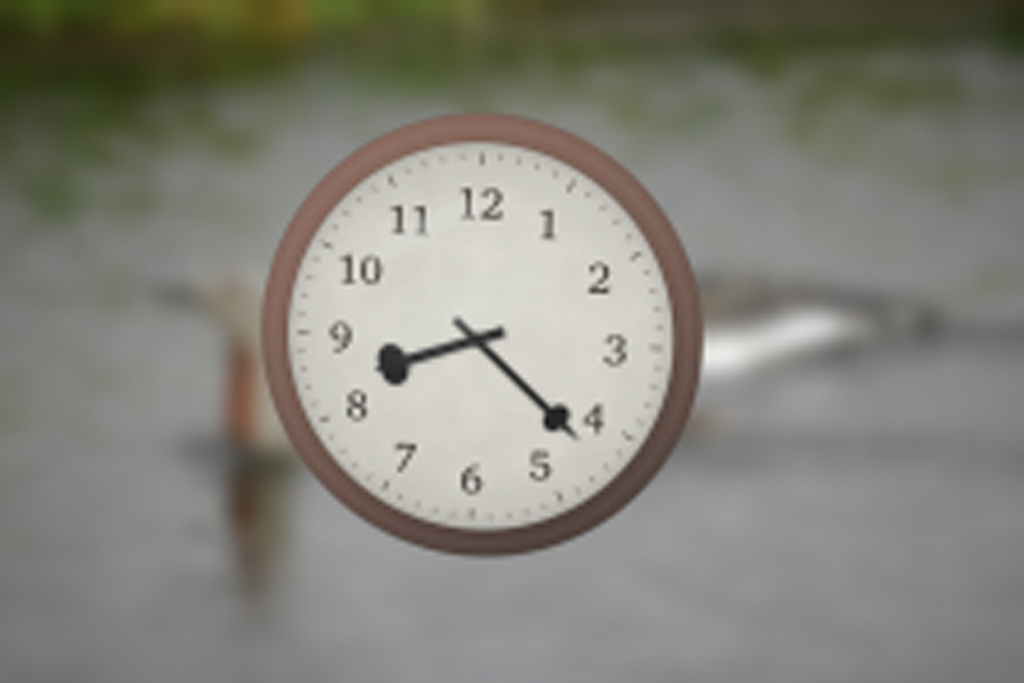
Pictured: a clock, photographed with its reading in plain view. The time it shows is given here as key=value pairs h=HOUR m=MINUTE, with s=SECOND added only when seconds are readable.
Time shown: h=8 m=22
